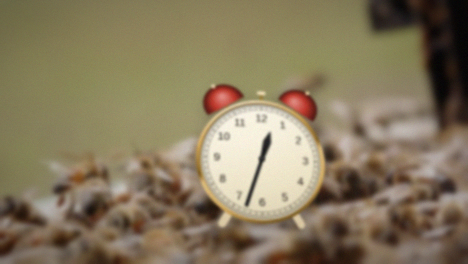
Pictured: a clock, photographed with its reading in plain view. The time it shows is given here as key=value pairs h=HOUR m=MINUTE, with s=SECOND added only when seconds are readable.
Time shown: h=12 m=33
